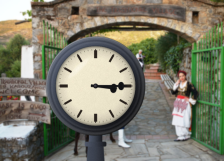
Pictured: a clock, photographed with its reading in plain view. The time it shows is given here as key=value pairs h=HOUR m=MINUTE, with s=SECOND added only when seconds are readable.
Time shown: h=3 m=15
